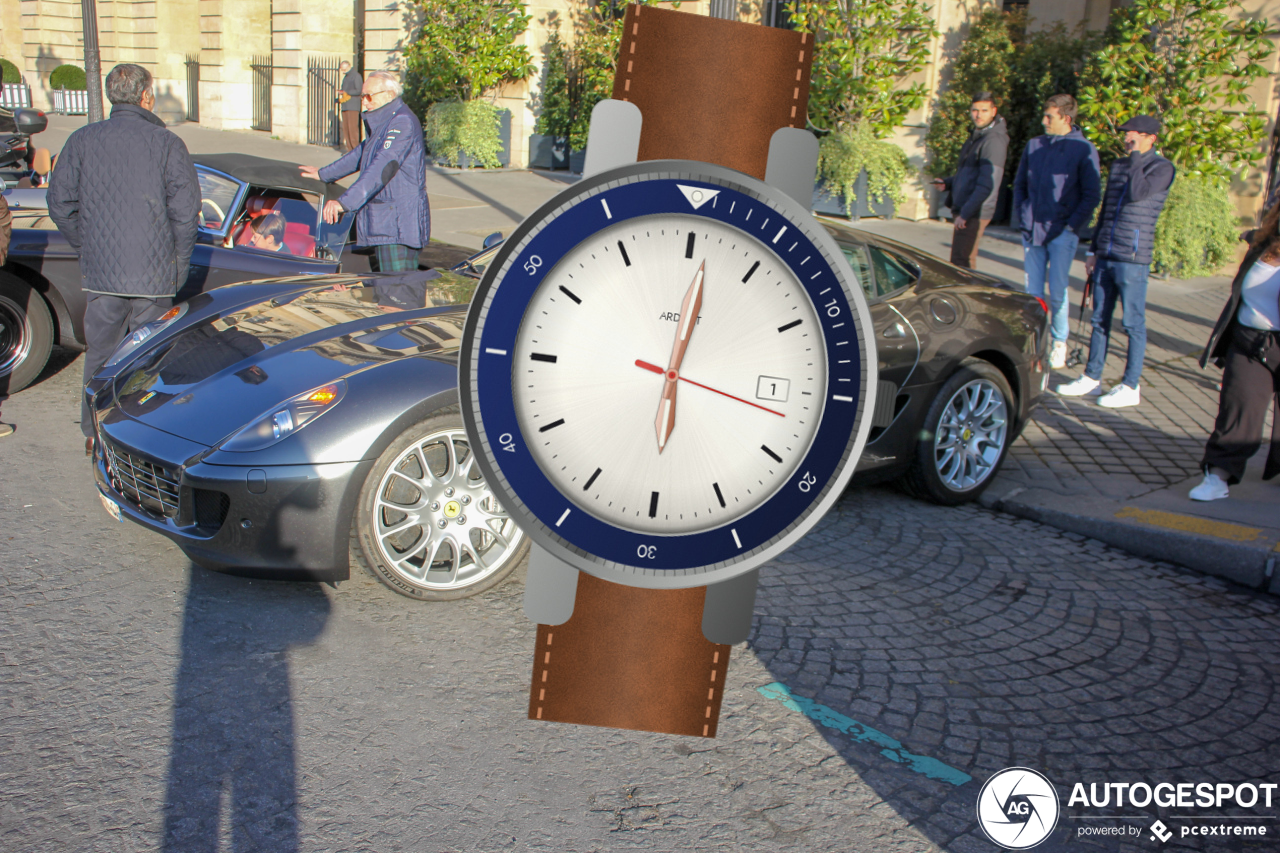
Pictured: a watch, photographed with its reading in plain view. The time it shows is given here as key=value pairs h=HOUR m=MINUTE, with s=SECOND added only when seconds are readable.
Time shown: h=6 m=1 s=17
